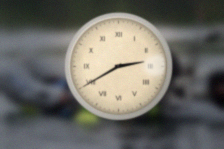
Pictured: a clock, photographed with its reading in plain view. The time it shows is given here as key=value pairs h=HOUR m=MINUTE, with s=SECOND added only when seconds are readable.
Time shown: h=2 m=40
